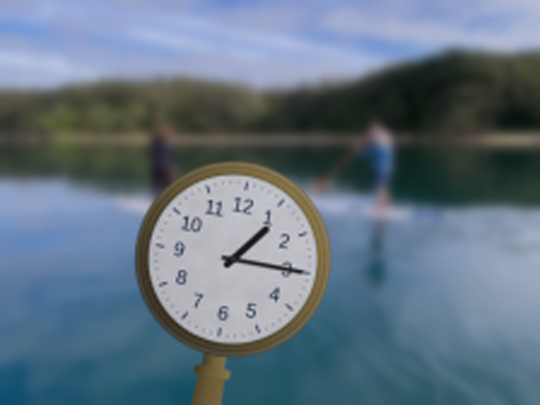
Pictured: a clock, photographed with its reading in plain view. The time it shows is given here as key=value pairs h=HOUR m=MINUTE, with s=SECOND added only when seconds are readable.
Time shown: h=1 m=15
